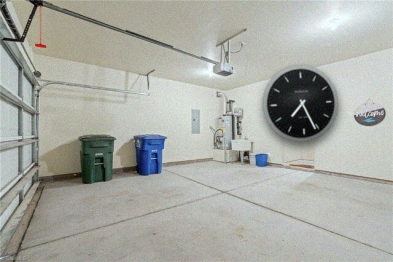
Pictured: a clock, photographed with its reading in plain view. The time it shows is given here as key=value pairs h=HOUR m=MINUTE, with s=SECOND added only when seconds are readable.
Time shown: h=7 m=26
